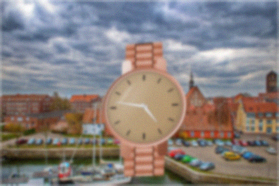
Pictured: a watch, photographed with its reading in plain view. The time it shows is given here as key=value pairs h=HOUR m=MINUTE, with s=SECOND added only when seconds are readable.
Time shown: h=4 m=47
